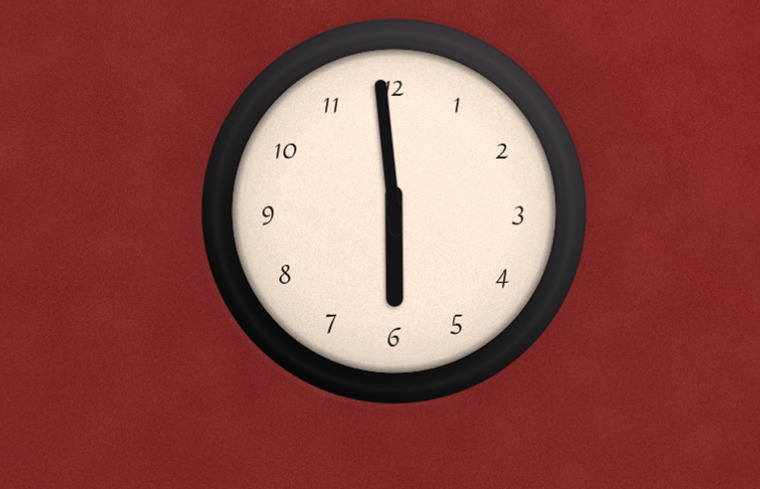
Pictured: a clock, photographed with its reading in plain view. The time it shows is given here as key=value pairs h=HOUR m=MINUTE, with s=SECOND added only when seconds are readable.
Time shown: h=5 m=59
